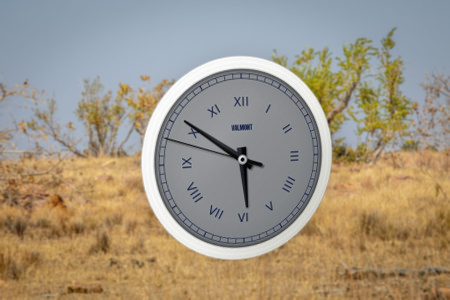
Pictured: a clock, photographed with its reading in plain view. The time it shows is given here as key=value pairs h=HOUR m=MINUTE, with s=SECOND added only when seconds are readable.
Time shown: h=5 m=50 s=48
